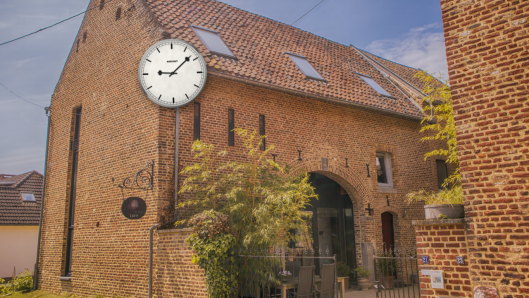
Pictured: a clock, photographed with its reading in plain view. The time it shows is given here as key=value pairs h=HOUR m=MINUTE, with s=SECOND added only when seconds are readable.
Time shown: h=9 m=8
